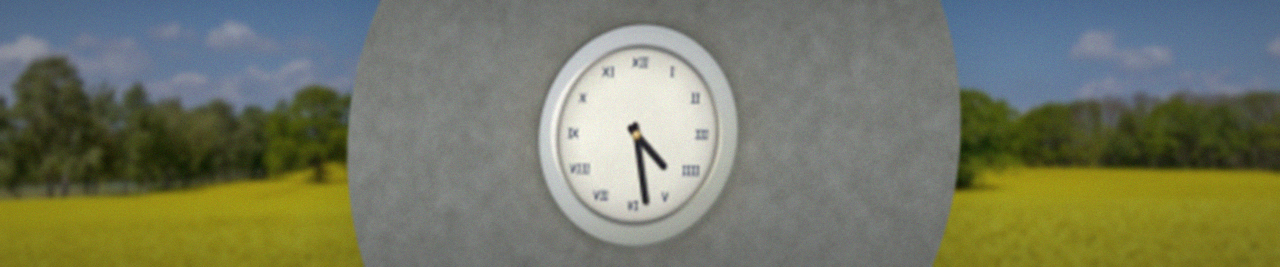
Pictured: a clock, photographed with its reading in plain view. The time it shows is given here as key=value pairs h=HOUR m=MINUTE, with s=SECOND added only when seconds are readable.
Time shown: h=4 m=28
